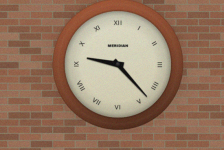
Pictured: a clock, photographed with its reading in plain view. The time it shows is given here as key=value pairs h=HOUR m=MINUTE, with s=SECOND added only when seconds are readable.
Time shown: h=9 m=23
